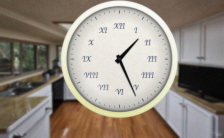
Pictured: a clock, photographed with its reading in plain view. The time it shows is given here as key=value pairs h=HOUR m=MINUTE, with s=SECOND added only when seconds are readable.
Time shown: h=1 m=26
